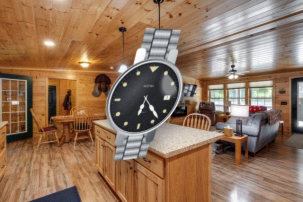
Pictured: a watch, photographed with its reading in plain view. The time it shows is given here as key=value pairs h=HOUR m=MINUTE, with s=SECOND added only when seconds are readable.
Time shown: h=6 m=23
